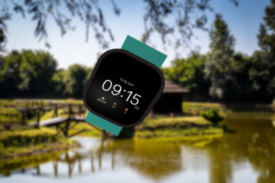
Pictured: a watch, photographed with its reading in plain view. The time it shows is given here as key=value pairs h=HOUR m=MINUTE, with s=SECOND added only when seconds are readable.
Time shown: h=9 m=15
